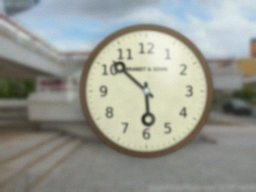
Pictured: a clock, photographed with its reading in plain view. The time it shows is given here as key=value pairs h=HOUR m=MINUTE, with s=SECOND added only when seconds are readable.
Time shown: h=5 m=52
